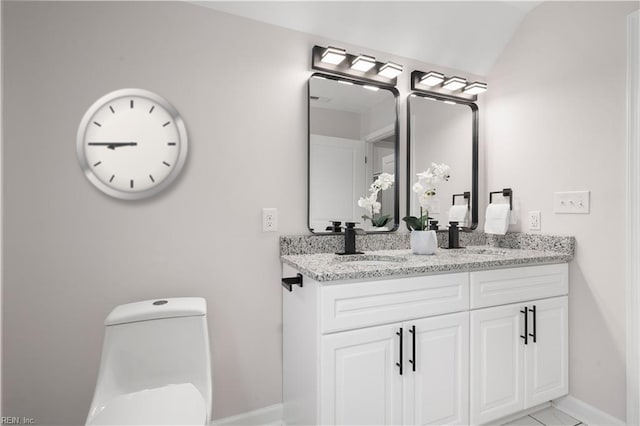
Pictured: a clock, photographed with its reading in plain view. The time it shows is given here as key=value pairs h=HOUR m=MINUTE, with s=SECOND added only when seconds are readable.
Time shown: h=8 m=45
